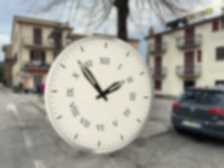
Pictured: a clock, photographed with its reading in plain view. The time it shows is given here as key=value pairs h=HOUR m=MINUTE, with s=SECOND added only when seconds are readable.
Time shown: h=1 m=53
